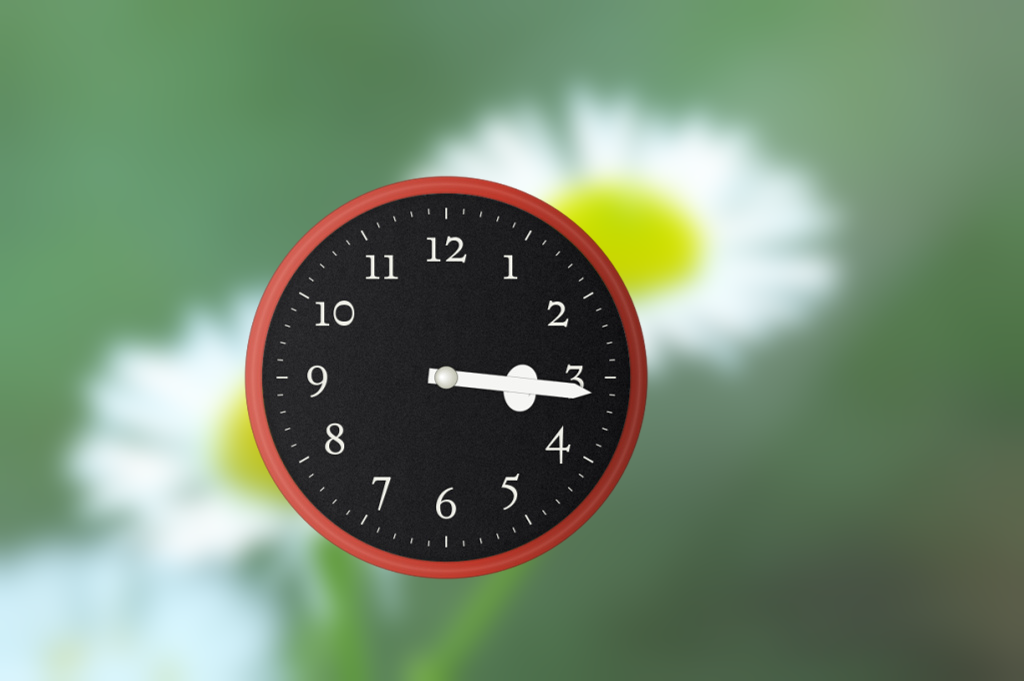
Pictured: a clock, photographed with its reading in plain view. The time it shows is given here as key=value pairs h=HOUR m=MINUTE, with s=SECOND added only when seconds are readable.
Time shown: h=3 m=16
